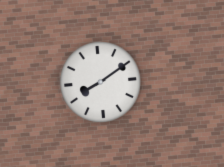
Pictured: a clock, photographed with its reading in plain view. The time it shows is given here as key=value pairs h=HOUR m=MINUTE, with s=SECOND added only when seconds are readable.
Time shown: h=8 m=10
